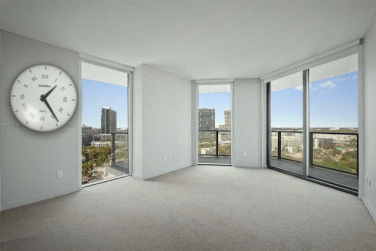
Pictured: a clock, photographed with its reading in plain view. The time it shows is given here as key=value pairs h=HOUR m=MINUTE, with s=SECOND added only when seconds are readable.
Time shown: h=1 m=24
